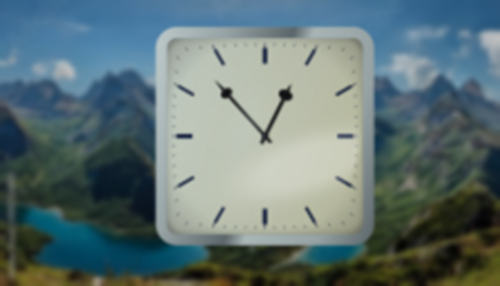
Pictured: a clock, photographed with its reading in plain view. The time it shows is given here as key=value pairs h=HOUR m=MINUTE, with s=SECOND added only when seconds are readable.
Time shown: h=12 m=53
